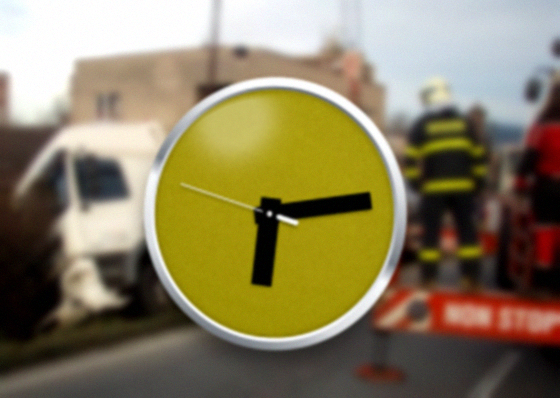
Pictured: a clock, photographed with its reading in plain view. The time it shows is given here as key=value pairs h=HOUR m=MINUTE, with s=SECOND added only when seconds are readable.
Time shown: h=6 m=13 s=48
